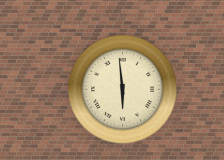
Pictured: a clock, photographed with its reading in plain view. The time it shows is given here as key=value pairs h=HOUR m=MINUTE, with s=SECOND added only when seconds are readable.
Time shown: h=5 m=59
